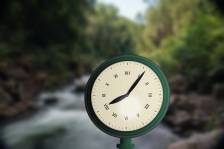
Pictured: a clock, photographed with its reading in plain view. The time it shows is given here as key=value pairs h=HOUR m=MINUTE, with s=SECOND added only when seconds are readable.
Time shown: h=8 m=6
